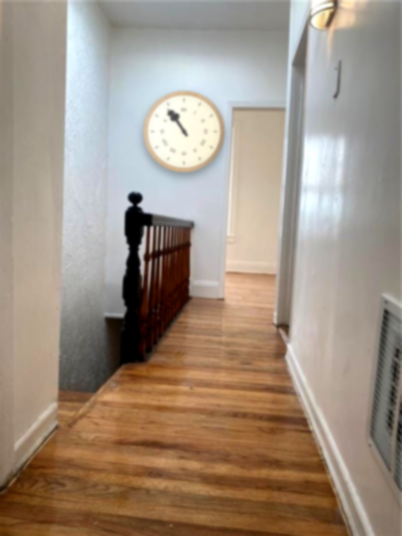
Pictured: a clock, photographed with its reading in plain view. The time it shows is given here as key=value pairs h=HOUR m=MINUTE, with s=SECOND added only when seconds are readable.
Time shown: h=10 m=54
